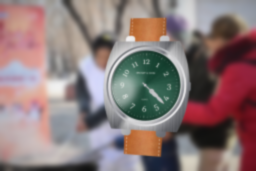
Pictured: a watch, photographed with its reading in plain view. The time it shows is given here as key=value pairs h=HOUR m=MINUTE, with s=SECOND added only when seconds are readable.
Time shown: h=4 m=22
